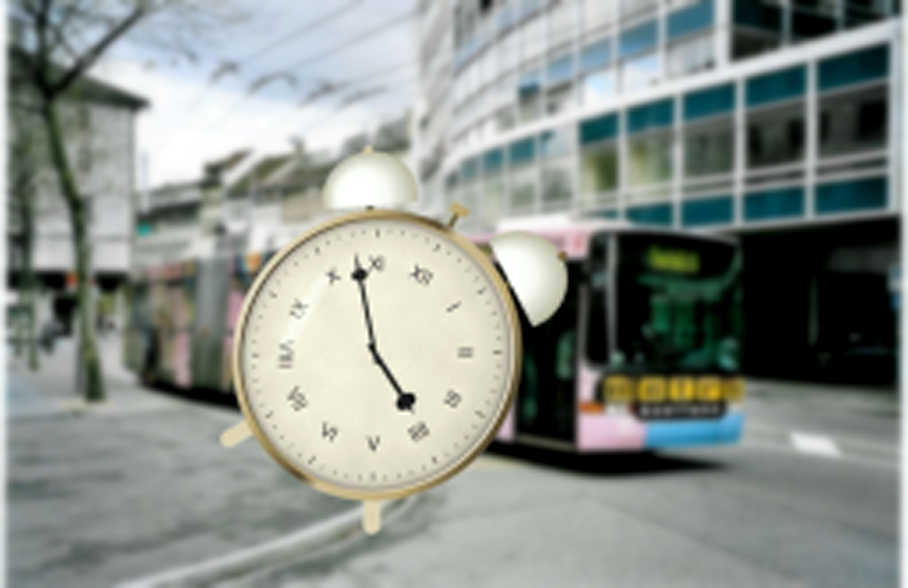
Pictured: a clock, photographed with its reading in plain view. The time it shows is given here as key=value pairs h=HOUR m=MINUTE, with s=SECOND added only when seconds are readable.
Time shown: h=3 m=53
